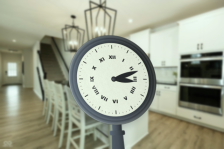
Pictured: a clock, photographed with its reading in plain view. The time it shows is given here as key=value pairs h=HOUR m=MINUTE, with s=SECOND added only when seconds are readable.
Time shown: h=3 m=12
